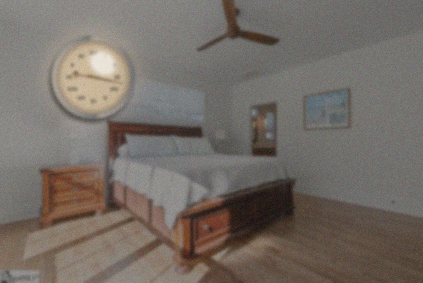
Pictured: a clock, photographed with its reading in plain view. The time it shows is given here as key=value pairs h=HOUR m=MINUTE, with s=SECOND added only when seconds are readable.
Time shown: h=9 m=17
